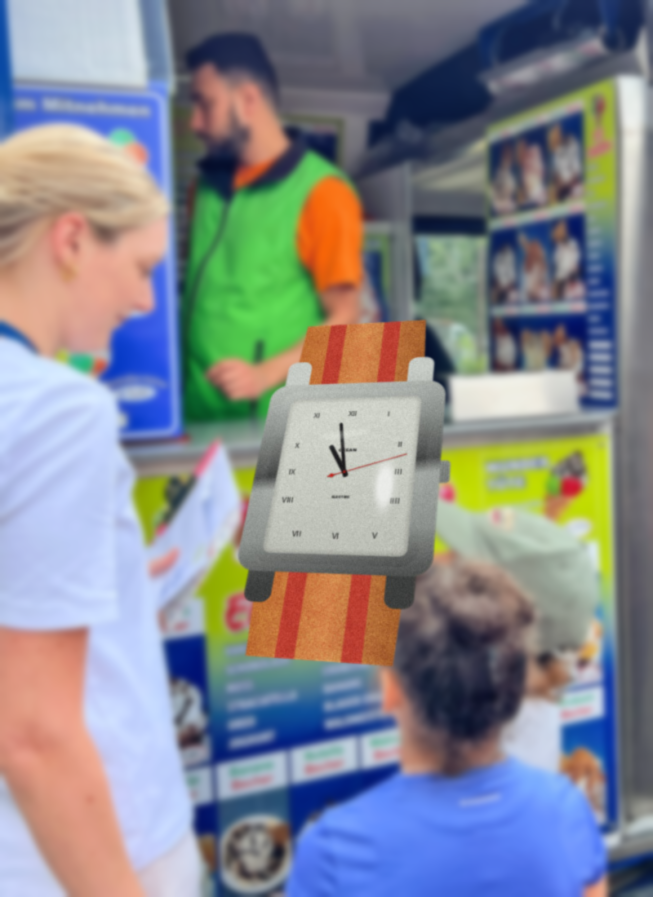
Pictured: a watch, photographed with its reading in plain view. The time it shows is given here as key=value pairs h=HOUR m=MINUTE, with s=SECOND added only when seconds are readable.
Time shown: h=10 m=58 s=12
